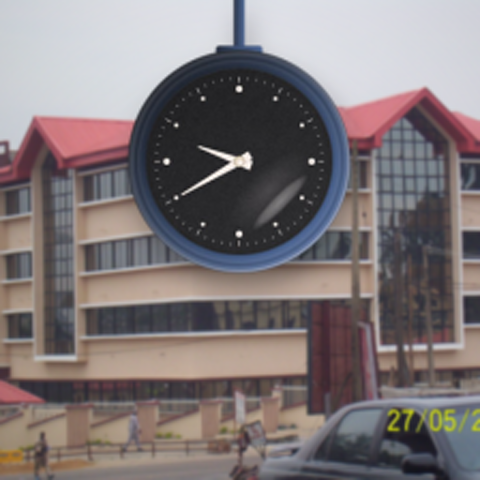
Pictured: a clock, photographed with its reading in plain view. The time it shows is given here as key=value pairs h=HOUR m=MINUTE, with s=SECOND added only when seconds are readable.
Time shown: h=9 m=40
